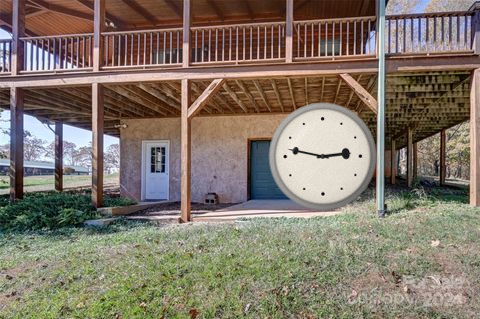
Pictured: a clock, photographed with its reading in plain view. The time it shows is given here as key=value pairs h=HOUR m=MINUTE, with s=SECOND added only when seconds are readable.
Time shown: h=2 m=47
